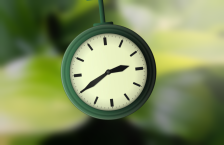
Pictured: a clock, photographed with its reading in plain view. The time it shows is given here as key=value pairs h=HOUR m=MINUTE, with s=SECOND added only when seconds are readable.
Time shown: h=2 m=40
